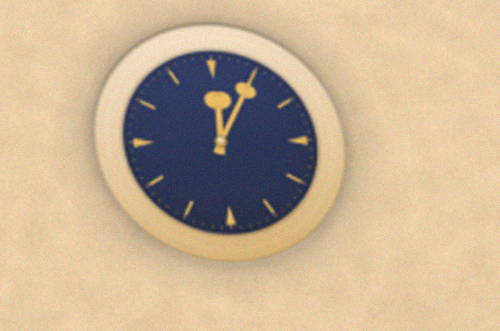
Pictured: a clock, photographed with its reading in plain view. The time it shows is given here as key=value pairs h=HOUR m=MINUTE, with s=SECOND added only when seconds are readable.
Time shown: h=12 m=5
